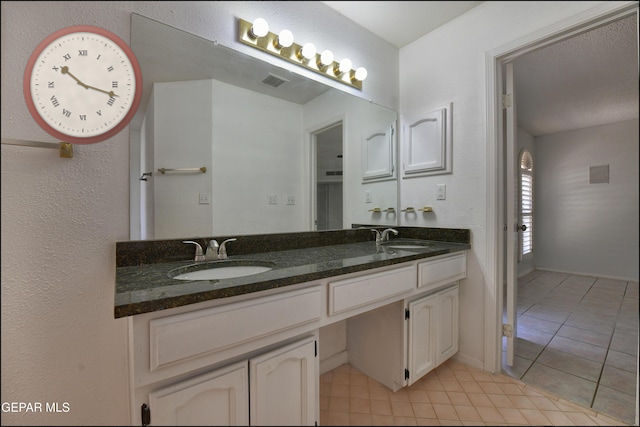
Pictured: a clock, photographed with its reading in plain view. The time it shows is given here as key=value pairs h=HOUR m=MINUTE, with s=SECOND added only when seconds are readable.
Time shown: h=10 m=18
